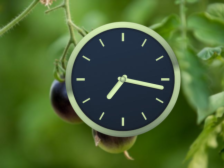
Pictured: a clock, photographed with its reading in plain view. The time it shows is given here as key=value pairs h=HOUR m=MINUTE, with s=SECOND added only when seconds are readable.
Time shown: h=7 m=17
